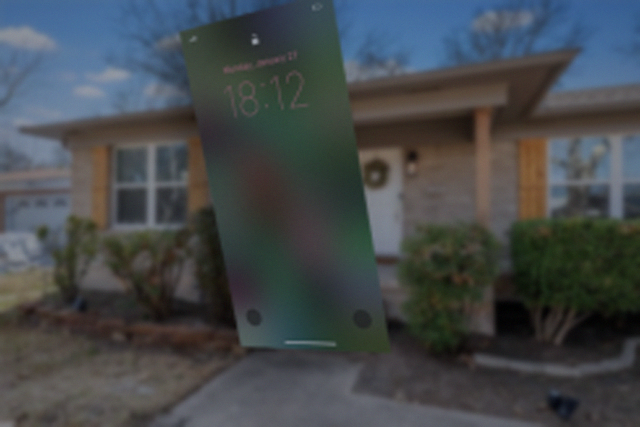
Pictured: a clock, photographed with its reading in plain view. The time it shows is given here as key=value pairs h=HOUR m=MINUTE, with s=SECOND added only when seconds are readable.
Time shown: h=18 m=12
